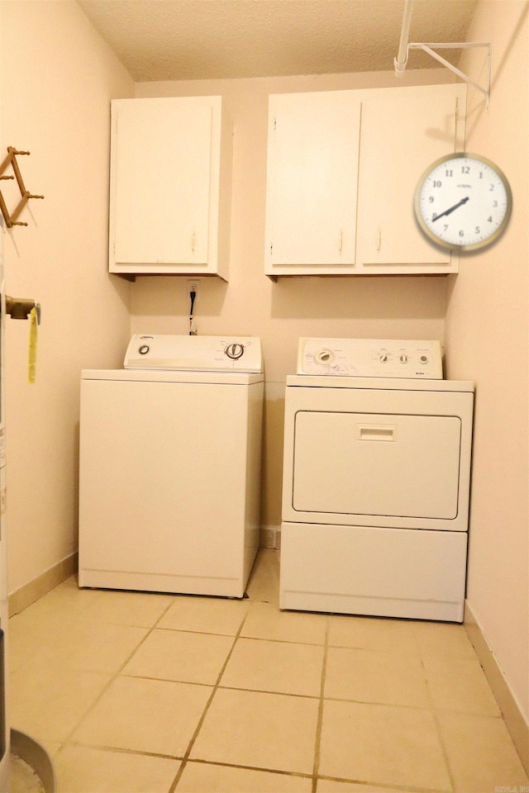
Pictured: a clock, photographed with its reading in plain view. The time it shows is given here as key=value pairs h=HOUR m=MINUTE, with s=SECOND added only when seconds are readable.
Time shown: h=7 m=39
